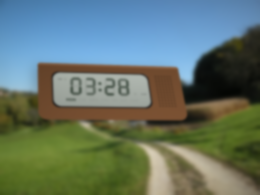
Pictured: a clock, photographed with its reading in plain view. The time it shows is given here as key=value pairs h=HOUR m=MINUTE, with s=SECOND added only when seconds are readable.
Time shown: h=3 m=28
